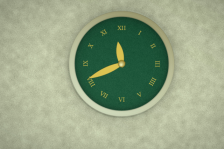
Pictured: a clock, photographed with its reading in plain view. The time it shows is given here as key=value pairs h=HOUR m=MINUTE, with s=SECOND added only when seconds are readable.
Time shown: h=11 m=41
